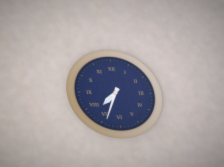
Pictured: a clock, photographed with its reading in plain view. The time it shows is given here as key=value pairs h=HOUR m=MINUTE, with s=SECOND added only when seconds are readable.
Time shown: h=7 m=34
